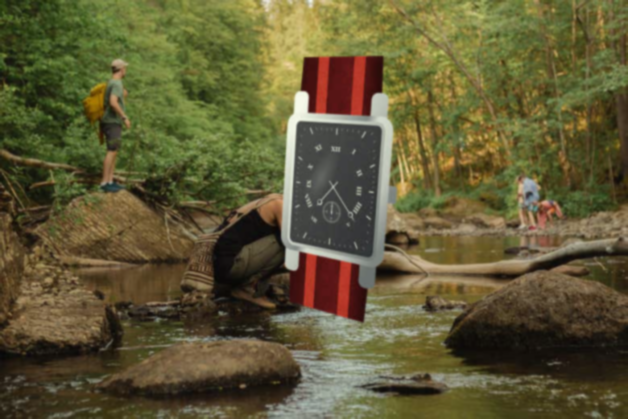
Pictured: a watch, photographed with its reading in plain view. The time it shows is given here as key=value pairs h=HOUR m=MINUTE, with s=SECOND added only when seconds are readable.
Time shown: h=7 m=23
